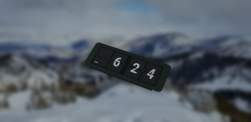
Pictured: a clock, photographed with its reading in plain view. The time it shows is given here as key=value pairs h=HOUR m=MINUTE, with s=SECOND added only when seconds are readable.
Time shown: h=6 m=24
